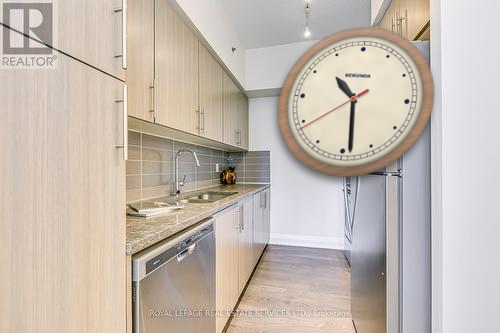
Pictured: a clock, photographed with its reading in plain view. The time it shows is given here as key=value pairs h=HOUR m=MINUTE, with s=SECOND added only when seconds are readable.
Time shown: h=10 m=28 s=39
